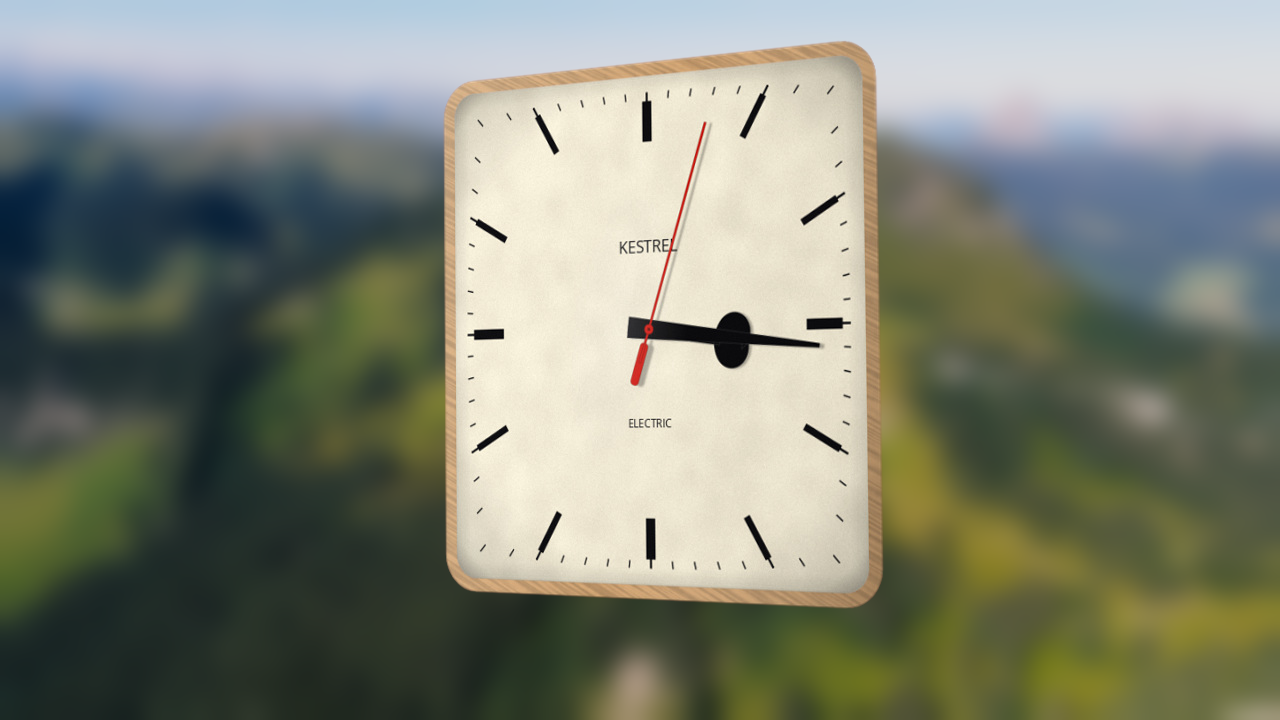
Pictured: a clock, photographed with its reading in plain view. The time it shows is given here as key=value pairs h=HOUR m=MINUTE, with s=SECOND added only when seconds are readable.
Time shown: h=3 m=16 s=3
